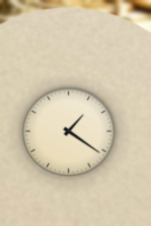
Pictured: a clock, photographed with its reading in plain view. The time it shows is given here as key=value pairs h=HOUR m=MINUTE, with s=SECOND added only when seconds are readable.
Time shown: h=1 m=21
